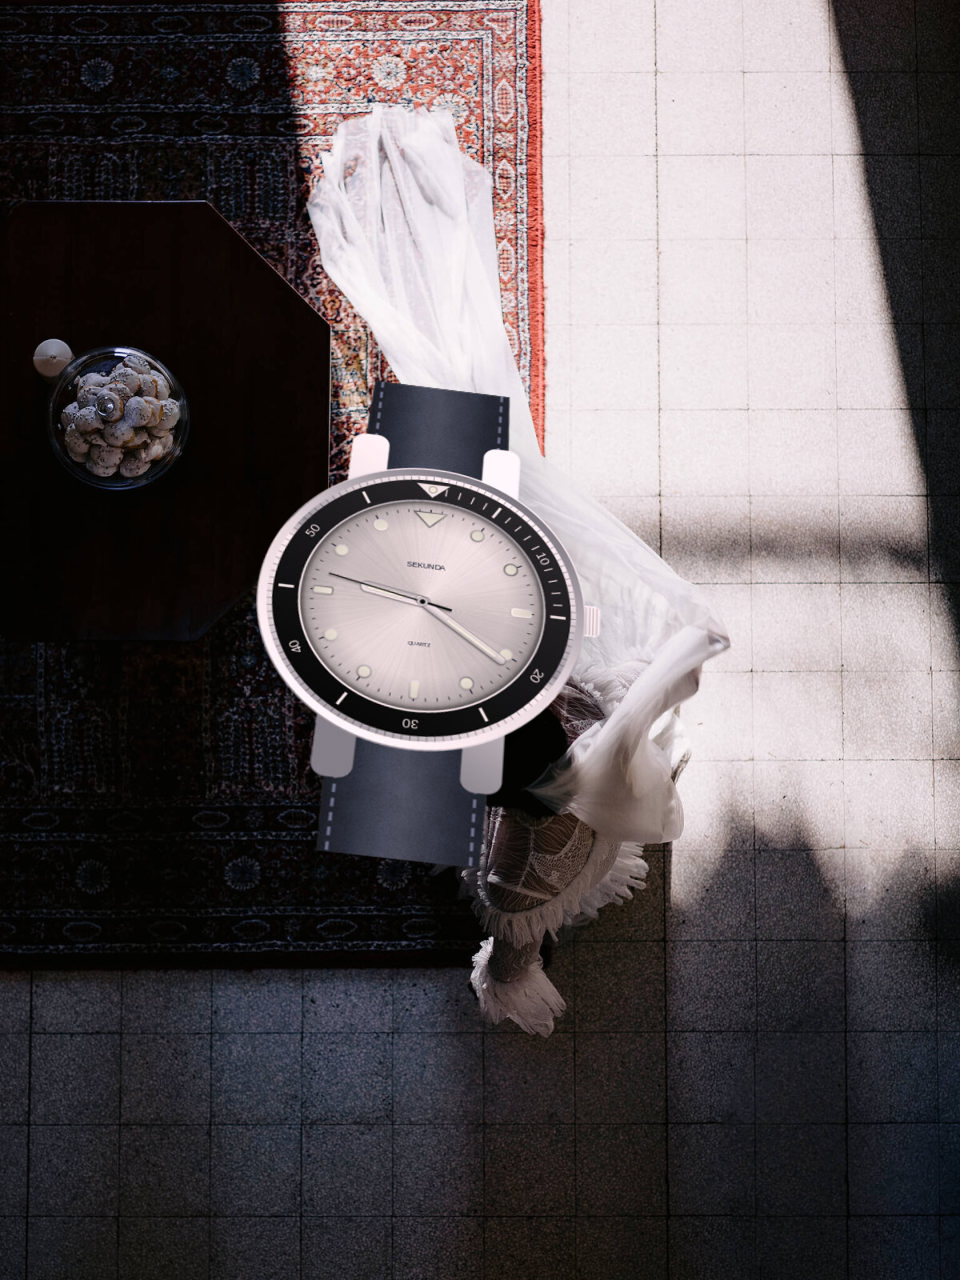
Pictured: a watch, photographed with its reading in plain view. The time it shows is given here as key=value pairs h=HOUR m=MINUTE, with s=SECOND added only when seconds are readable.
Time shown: h=9 m=20 s=47
